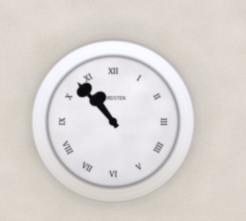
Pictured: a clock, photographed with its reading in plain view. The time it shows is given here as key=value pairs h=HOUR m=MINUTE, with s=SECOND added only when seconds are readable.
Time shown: h=10 m=53
